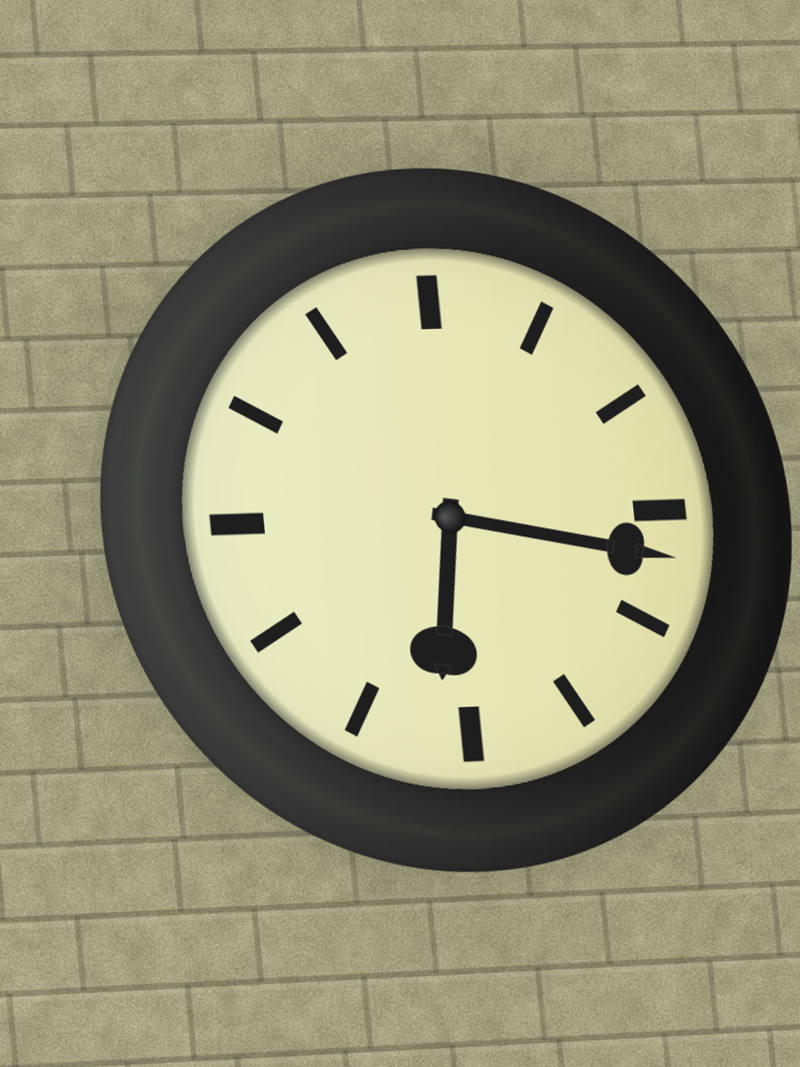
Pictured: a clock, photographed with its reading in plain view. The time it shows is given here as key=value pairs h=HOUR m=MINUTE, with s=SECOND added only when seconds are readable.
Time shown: h=6 m=17
